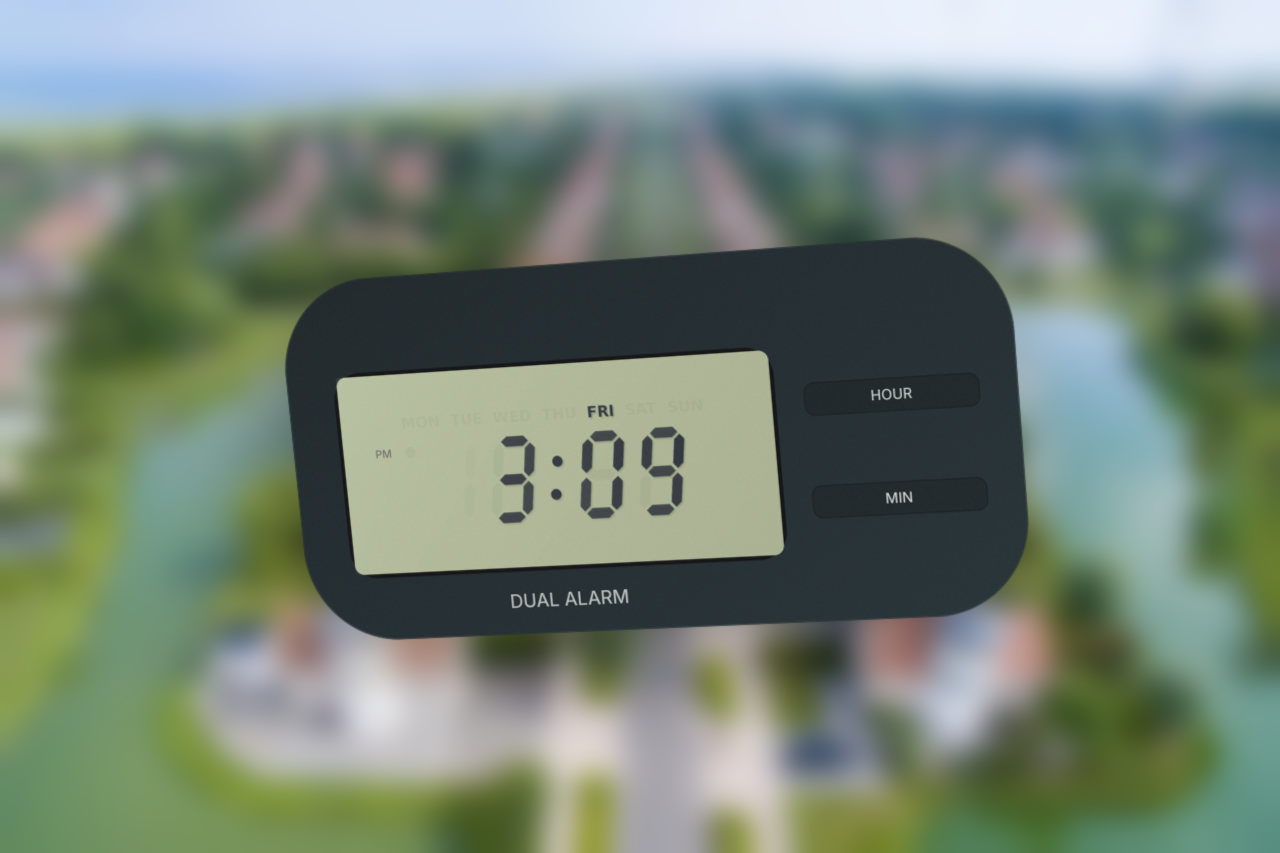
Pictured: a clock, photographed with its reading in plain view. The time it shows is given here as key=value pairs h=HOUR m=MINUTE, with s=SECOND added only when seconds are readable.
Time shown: h=3 m=9
